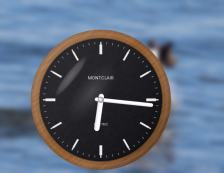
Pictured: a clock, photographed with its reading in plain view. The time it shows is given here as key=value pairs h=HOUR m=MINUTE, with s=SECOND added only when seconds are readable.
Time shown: h=6 m=16
